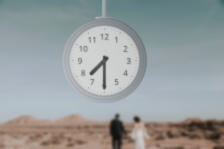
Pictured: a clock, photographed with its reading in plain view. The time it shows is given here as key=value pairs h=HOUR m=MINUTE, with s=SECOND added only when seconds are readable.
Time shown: h=7 m=30
